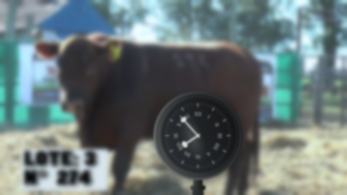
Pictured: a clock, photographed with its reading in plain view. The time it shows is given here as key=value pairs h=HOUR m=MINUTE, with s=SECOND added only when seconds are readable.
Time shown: h=7 m=53
